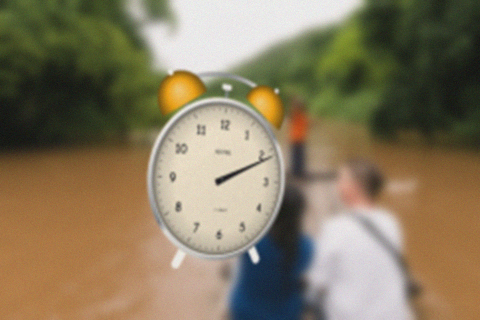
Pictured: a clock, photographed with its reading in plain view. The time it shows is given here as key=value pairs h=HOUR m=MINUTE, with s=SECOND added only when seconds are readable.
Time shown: h=2 m=11
